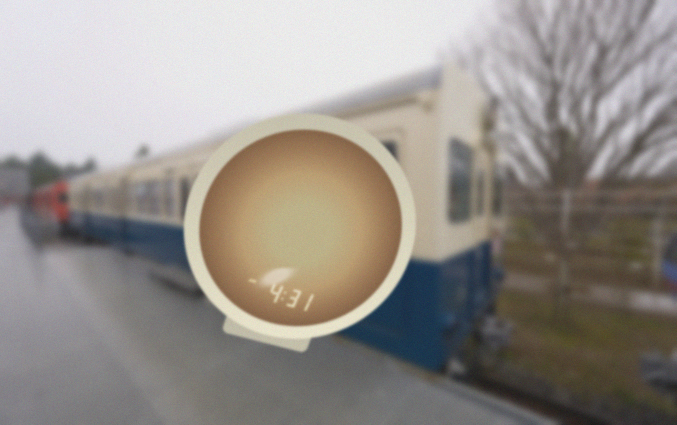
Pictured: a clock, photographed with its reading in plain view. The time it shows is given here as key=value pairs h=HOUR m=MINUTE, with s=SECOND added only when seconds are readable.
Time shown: h=4 m=31
